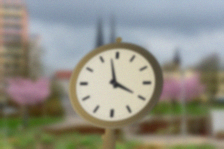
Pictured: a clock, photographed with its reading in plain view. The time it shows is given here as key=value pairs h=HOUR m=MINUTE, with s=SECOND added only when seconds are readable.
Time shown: h=3 m=58
